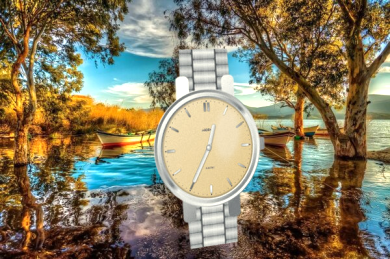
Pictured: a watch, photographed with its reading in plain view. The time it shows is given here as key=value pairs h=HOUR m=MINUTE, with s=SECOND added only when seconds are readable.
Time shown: h=12 m=35
